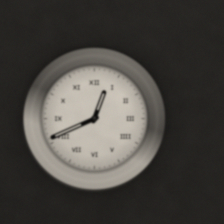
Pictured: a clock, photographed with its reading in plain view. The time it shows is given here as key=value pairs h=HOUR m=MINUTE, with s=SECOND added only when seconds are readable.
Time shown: h=12 m=41
